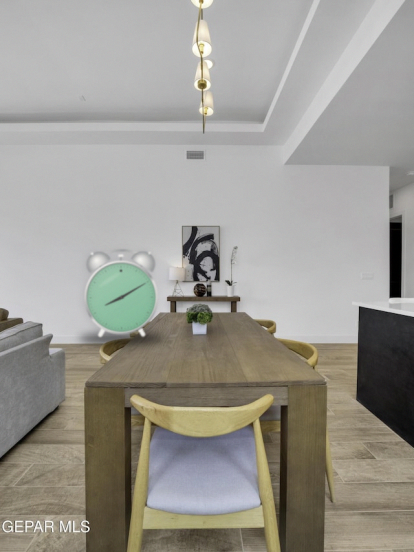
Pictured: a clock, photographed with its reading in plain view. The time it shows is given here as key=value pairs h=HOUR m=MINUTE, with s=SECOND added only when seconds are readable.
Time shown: h=8 m=10
